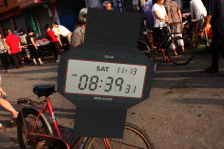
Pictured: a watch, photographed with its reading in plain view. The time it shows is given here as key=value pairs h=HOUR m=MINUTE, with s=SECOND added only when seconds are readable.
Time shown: h=8 m=39 s=31
